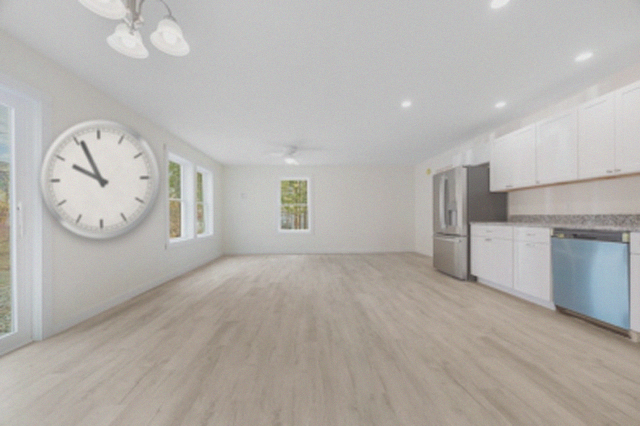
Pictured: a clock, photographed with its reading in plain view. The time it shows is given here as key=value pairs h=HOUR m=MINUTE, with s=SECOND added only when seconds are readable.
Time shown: h=9 m=56
